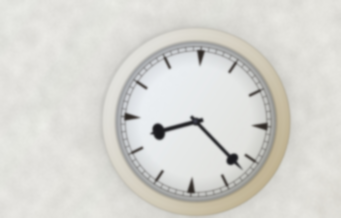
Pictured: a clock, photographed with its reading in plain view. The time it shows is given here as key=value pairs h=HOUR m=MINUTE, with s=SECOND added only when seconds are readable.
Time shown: h=8 m=22
